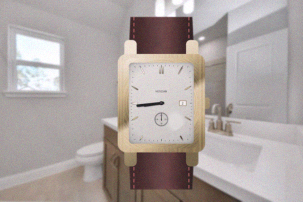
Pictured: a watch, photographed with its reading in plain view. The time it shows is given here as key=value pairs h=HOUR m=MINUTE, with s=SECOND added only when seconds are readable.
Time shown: h=8 m=44
